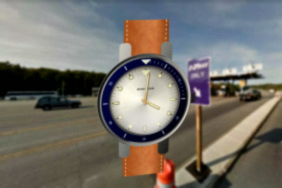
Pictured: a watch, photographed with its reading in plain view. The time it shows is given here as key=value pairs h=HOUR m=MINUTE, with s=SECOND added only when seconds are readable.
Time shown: h=4 m=1
